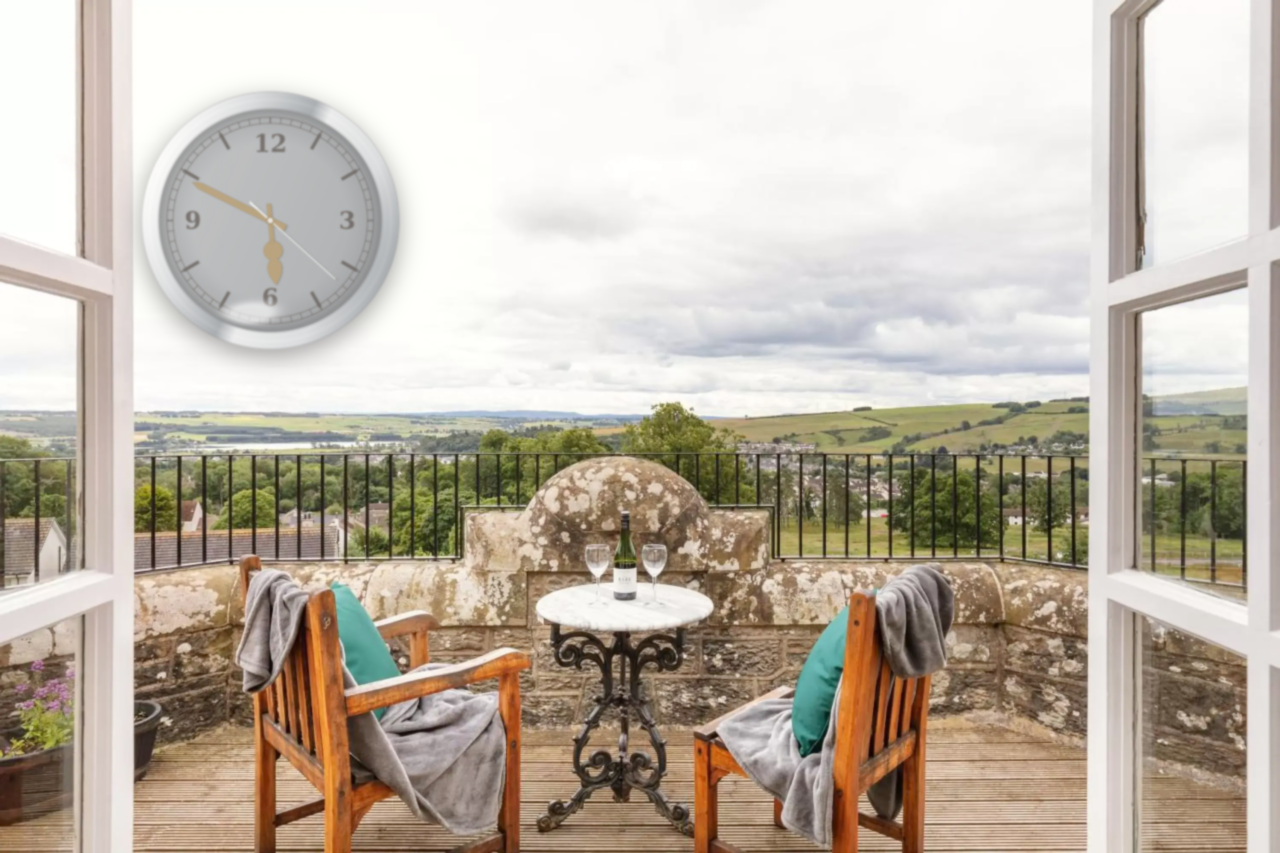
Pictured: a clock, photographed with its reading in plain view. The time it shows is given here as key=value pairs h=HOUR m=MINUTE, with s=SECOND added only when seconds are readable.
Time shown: h=5 m=49 s=22
